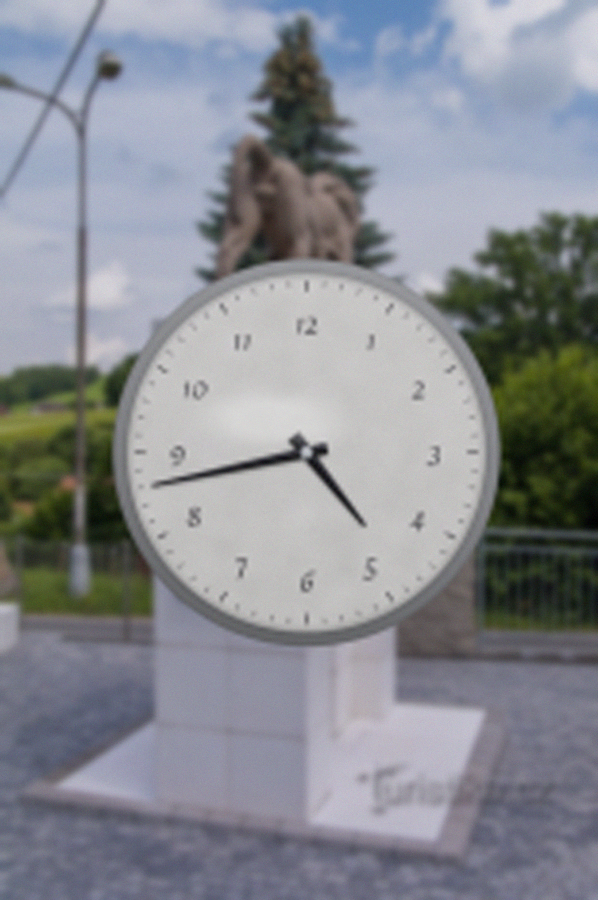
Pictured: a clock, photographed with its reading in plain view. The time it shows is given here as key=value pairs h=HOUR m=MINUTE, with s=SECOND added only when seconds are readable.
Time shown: h=4 m=43
